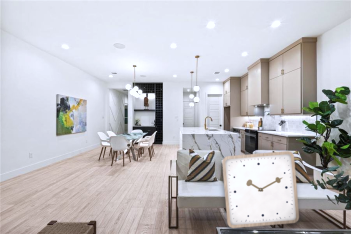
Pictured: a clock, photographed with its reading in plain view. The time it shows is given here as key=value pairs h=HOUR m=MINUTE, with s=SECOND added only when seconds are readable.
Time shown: h=10 m=11
